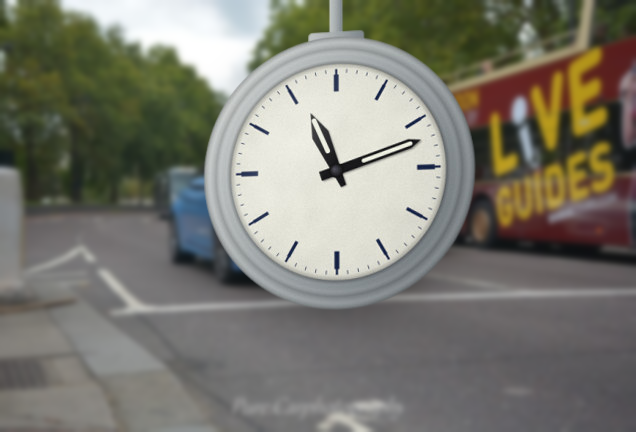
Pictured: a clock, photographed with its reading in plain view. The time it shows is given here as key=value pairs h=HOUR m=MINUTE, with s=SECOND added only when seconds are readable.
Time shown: h=11 m=12
